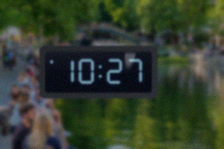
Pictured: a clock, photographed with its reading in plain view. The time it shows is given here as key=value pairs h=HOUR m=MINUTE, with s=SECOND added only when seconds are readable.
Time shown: h=10 m=27
